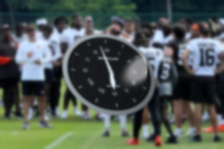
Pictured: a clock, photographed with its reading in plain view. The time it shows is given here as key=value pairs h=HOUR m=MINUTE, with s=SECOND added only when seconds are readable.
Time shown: h=5 m=58
